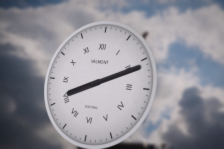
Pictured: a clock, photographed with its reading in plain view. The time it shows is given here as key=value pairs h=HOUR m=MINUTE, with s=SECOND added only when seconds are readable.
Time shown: h=8 m=11
